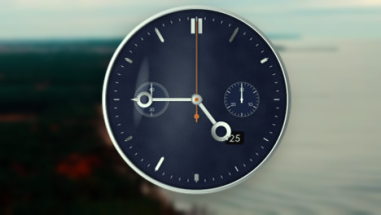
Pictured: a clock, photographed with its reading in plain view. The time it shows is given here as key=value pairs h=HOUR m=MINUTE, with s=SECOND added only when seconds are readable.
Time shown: h=4 m=45
